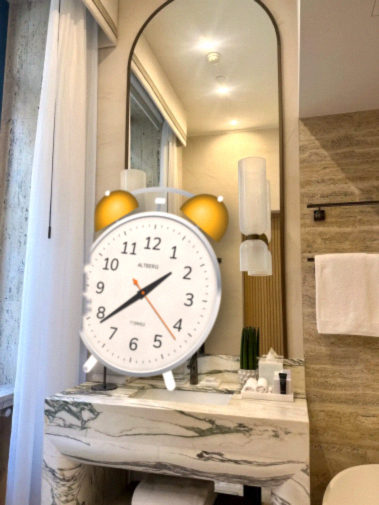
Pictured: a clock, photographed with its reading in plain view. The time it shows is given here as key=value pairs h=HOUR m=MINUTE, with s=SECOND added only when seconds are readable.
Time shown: h=1 m=38 s=22
